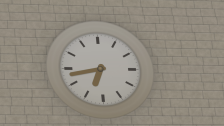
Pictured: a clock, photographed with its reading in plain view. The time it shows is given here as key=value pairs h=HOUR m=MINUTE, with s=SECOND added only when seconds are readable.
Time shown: h=6 m=43
